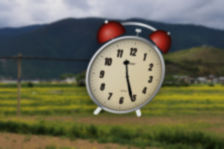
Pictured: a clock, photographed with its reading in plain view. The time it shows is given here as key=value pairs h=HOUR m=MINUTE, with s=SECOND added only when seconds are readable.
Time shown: h=11 m=26
